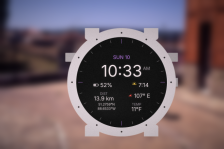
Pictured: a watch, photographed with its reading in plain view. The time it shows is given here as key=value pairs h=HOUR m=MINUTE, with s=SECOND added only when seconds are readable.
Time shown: h=10 m=33
